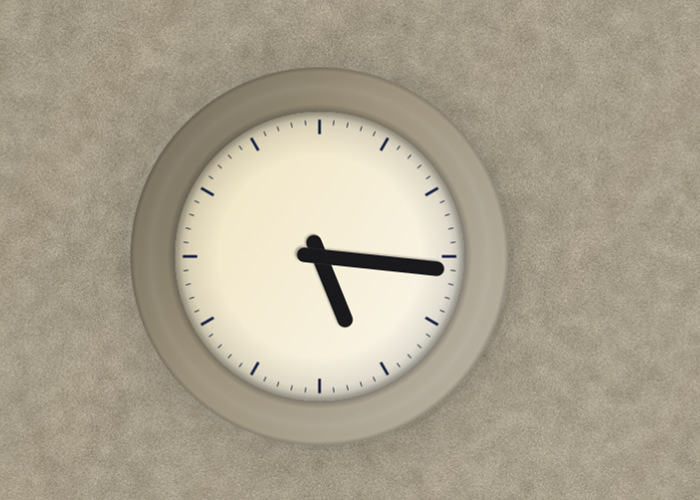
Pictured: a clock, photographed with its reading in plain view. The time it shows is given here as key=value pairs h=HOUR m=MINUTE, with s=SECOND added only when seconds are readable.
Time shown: h=5 m=16
